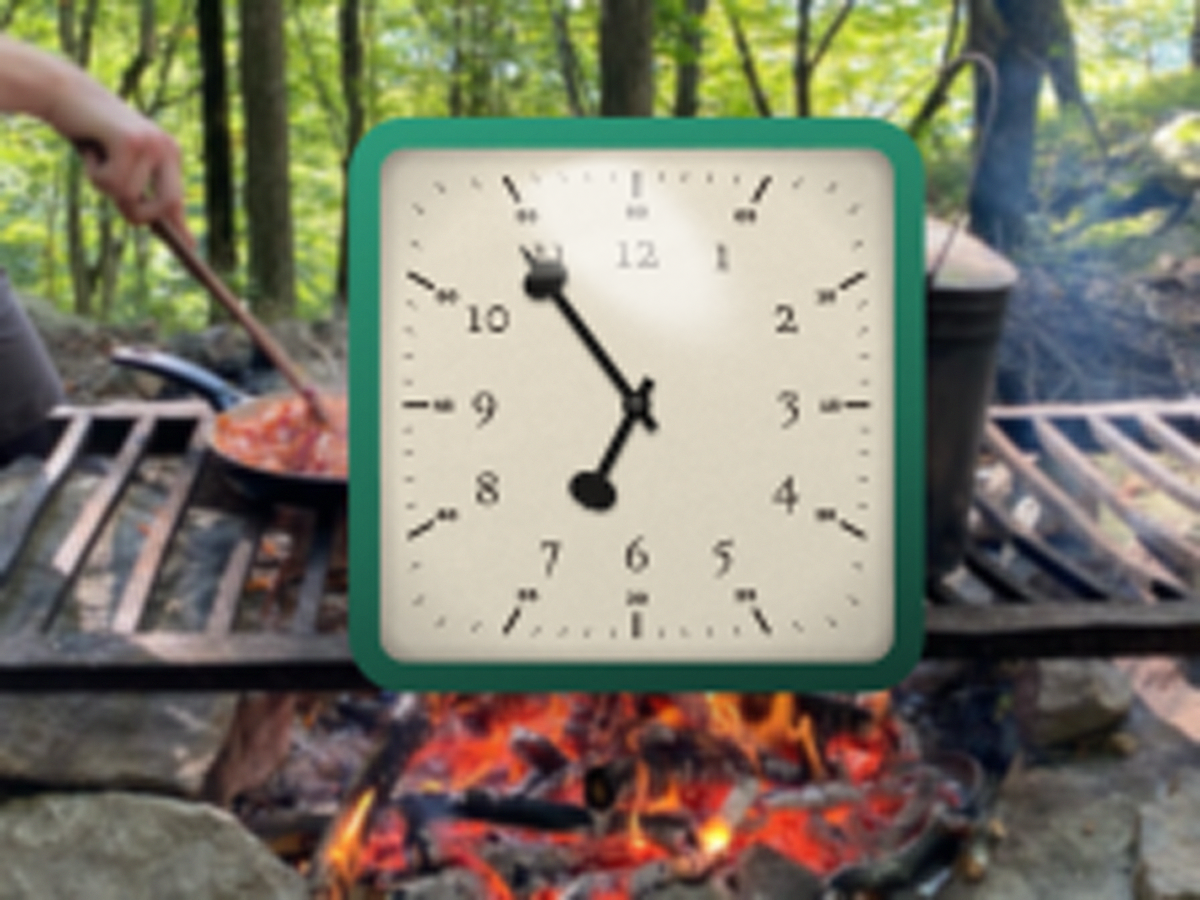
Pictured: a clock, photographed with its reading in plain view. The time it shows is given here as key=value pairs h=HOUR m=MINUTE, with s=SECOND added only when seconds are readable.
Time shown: h=6 m=54
